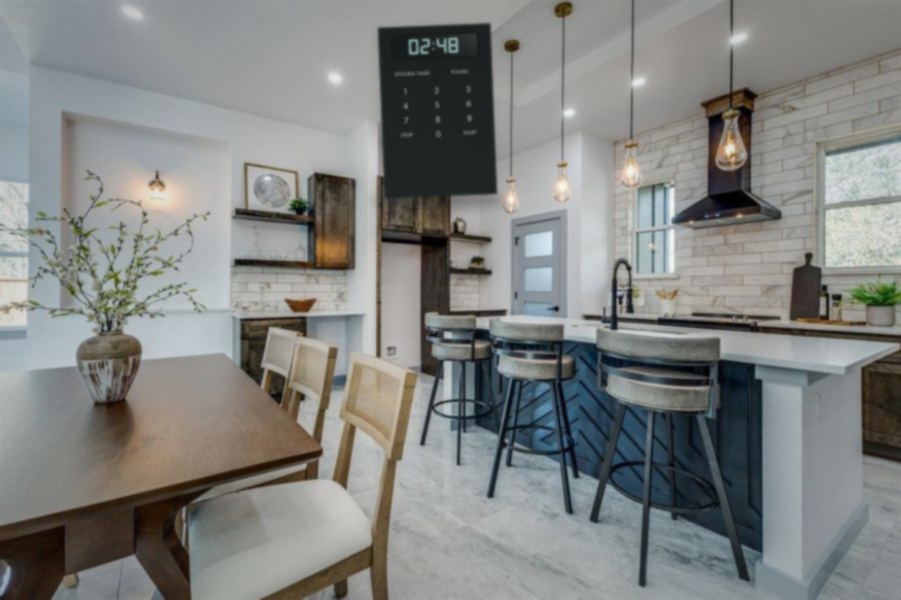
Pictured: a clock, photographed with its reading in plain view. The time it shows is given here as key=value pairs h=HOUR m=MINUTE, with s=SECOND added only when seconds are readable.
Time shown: h=2 m=48
